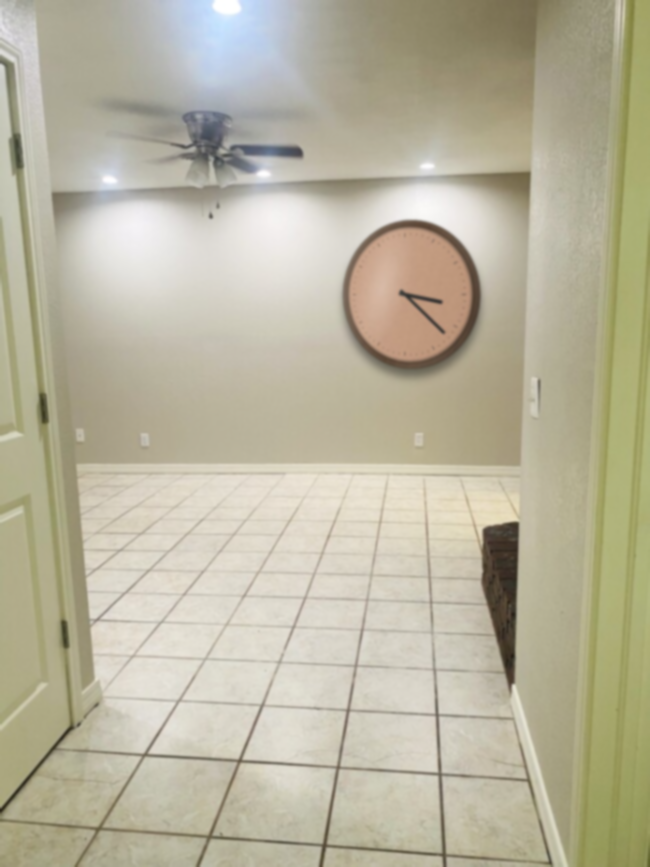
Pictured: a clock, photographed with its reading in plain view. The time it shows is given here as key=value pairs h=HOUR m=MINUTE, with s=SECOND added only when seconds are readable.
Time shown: h=3 m=22
